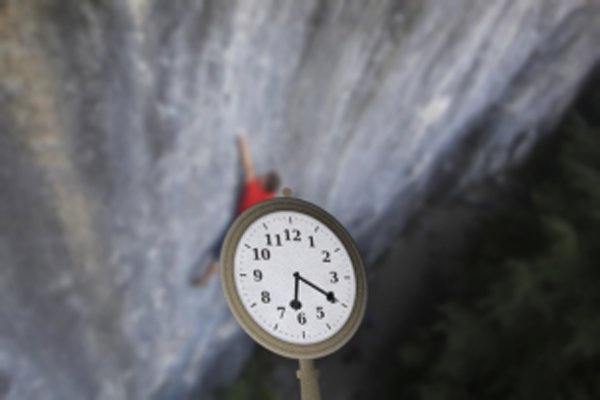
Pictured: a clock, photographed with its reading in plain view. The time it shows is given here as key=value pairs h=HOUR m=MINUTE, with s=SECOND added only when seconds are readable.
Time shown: h=6 m=20
